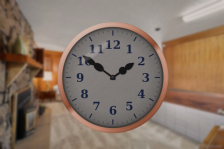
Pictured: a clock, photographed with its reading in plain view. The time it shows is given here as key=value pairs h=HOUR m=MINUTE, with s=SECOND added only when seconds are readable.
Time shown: h=1 m=51
